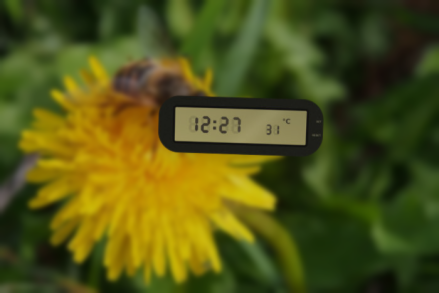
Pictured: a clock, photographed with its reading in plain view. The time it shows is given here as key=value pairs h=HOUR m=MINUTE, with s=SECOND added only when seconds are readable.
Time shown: h=12 m=27
